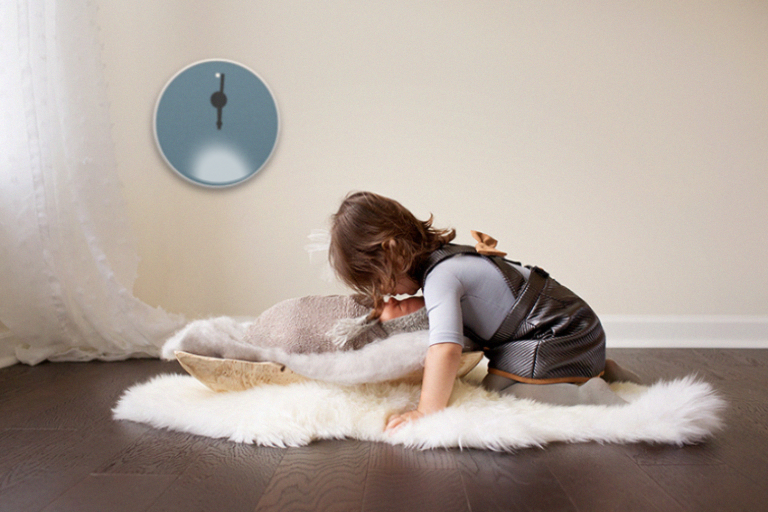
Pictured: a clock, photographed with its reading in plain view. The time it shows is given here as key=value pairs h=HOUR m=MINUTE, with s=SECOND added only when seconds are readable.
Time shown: h=12 m=1
